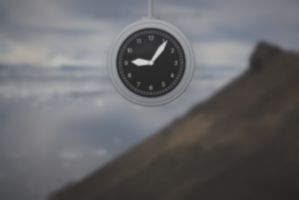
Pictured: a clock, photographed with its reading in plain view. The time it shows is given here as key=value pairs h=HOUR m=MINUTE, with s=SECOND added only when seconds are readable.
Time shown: h=9 m=6
